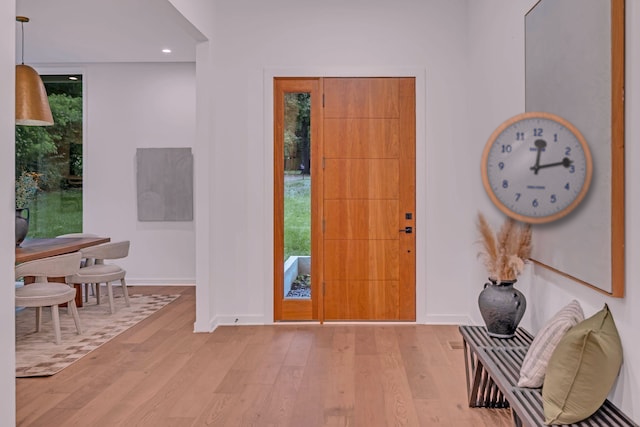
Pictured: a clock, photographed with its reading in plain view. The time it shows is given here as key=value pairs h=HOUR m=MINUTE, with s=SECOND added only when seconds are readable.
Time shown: h=12 m=13
